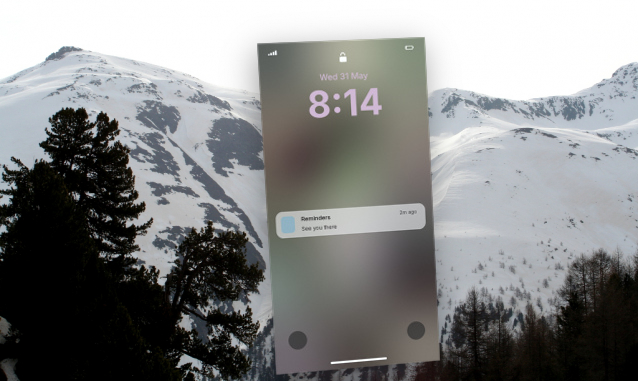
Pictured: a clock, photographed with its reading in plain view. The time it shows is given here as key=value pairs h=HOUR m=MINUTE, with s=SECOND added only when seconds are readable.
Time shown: h=8 m=14
